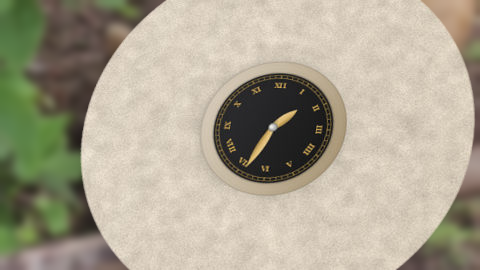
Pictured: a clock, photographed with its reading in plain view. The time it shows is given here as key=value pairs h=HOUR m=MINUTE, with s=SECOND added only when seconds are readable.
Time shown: h=1 m=34
